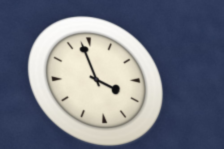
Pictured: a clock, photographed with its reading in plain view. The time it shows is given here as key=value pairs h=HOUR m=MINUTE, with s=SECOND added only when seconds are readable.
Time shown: h=3 m=58
